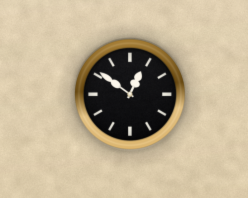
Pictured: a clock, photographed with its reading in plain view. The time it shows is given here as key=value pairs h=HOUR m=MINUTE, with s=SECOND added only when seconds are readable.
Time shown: h=12 m=51
